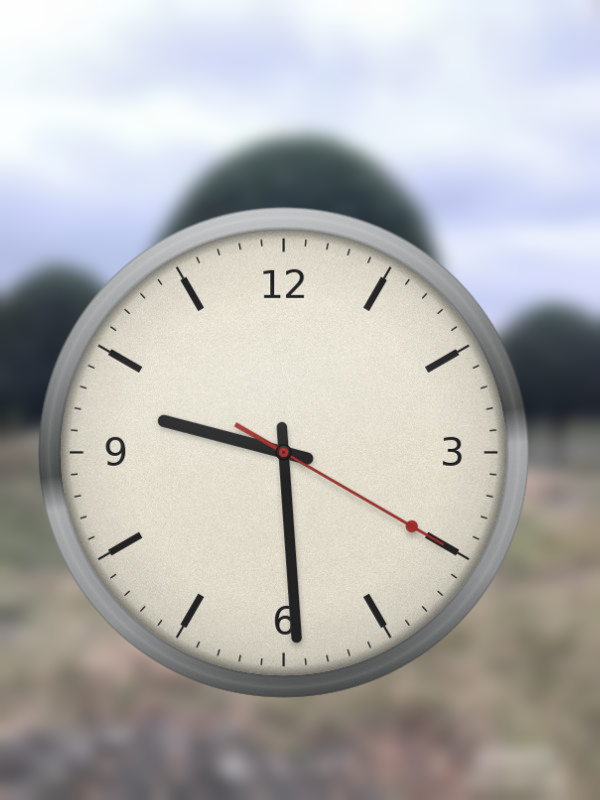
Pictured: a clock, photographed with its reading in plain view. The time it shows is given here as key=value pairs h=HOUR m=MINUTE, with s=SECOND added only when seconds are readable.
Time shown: h=9 m=29 s=20
